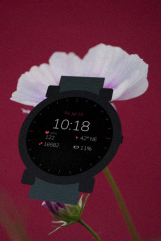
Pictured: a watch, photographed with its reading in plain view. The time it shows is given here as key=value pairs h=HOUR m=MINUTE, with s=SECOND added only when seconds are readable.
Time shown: h=10 m=18
